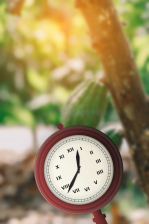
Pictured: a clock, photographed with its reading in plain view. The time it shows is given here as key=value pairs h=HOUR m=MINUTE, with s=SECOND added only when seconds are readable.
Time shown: h=12 m=38
